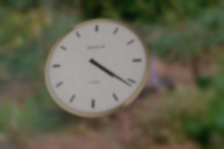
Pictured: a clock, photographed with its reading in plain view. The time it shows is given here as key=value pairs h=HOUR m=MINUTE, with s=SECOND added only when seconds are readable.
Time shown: h=4 m=21
